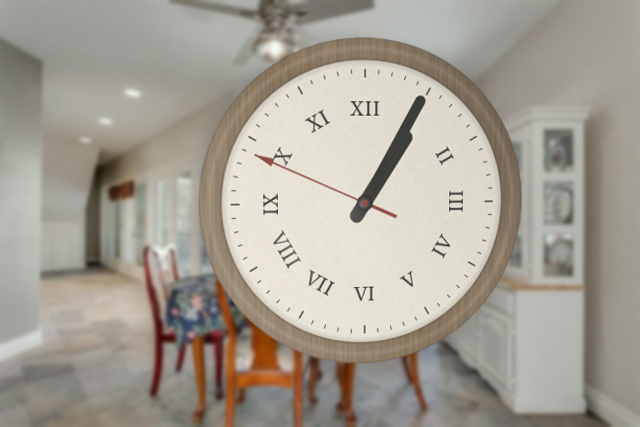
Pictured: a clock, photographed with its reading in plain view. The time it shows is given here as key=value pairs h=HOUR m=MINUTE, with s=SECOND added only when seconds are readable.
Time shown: h=1 m=4 s=49
